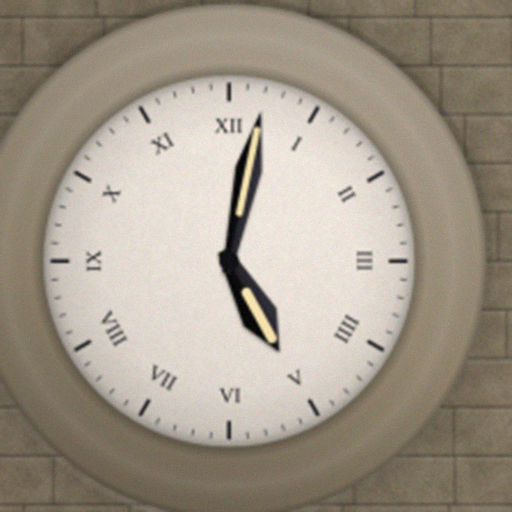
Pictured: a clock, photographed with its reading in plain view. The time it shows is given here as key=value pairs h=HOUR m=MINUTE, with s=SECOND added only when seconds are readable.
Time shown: h=5 m=2
